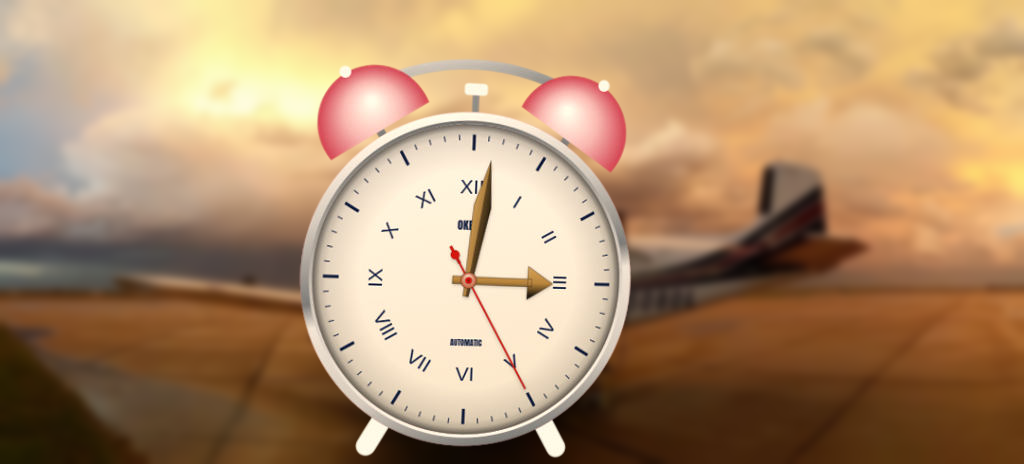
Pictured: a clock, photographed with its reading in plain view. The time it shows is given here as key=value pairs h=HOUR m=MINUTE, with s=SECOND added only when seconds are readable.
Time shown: h=3 m=1 s=25
